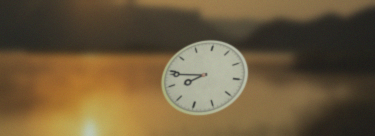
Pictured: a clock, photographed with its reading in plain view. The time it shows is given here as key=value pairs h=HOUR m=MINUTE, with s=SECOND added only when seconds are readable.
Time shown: h=7 m=44
